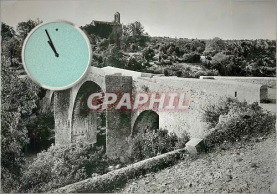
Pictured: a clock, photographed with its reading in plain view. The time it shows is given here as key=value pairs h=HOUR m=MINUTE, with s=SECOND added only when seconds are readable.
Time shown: h=10 m=56
